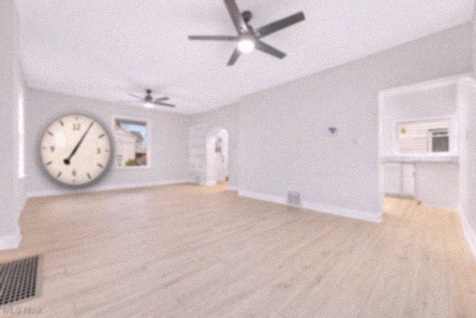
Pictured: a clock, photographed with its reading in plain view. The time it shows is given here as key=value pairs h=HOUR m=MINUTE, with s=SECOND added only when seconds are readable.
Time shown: h=7 m=5
